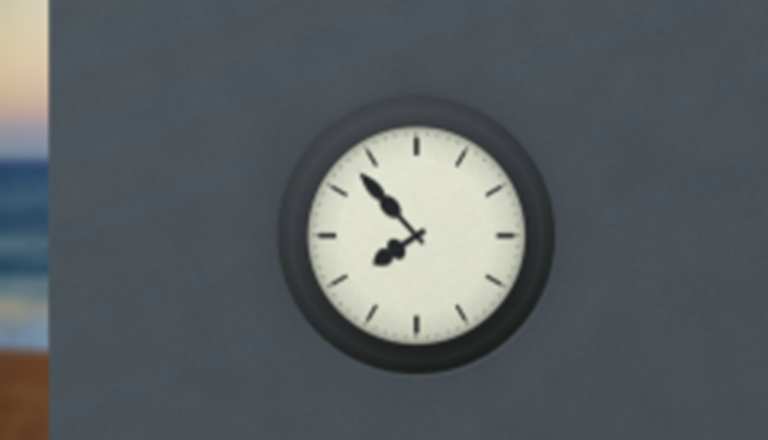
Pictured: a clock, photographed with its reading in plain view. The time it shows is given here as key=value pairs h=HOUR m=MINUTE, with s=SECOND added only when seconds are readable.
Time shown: h=7 m=53
